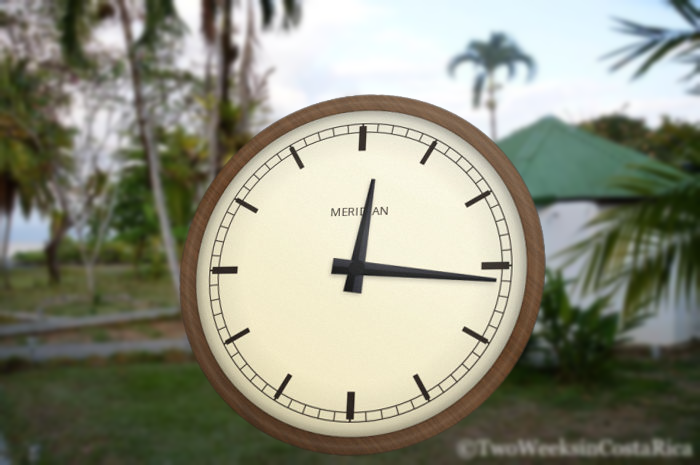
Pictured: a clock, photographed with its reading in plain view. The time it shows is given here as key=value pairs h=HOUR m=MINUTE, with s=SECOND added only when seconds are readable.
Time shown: h=12 m=16
